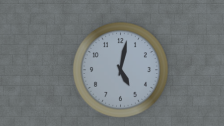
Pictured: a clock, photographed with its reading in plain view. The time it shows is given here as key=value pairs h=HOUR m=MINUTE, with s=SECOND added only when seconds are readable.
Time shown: h=5 m=2
